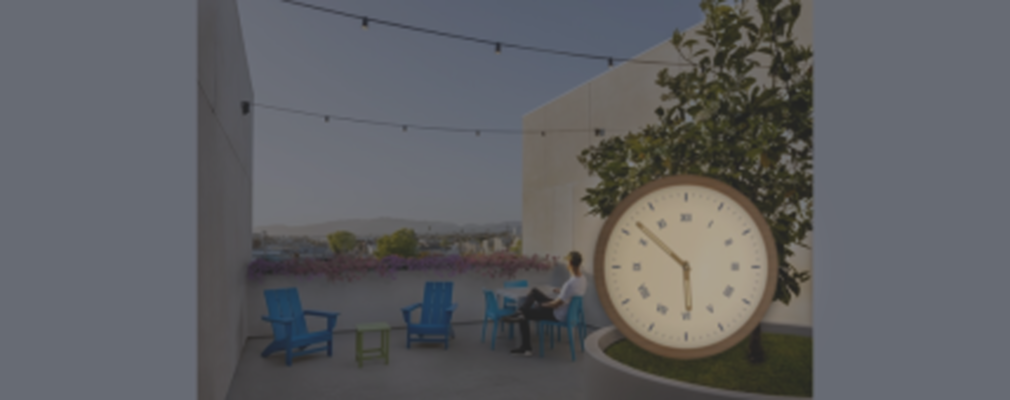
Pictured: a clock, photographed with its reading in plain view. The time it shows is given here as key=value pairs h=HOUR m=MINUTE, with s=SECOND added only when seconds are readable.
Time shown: h=5 m=52
